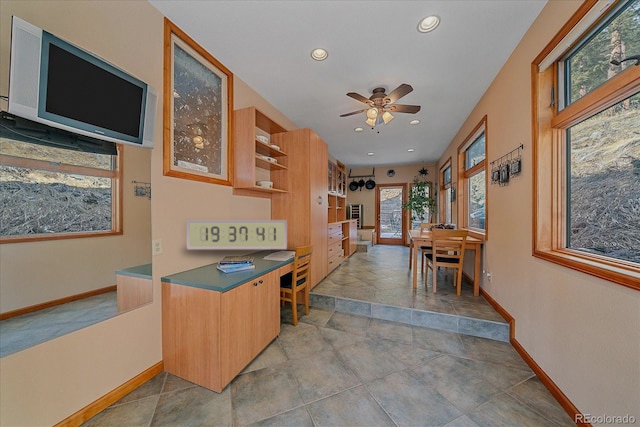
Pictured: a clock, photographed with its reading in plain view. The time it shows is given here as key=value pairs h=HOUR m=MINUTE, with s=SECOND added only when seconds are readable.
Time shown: h=19 m=37 s=41
